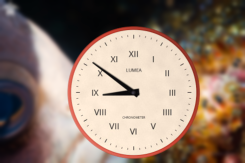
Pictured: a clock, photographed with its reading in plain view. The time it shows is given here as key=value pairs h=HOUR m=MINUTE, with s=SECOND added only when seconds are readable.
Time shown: h=8 m=51
